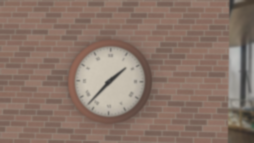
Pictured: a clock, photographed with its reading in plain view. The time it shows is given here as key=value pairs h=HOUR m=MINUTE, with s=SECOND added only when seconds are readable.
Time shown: h=1 m=37
